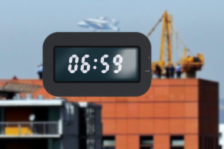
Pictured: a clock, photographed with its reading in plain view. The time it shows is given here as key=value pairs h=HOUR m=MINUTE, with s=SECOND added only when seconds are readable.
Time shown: h=6 m=59
